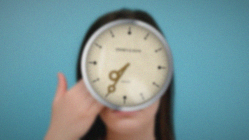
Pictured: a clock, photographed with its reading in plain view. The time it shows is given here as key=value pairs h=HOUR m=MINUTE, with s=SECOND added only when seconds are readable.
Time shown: h=7 m=35
